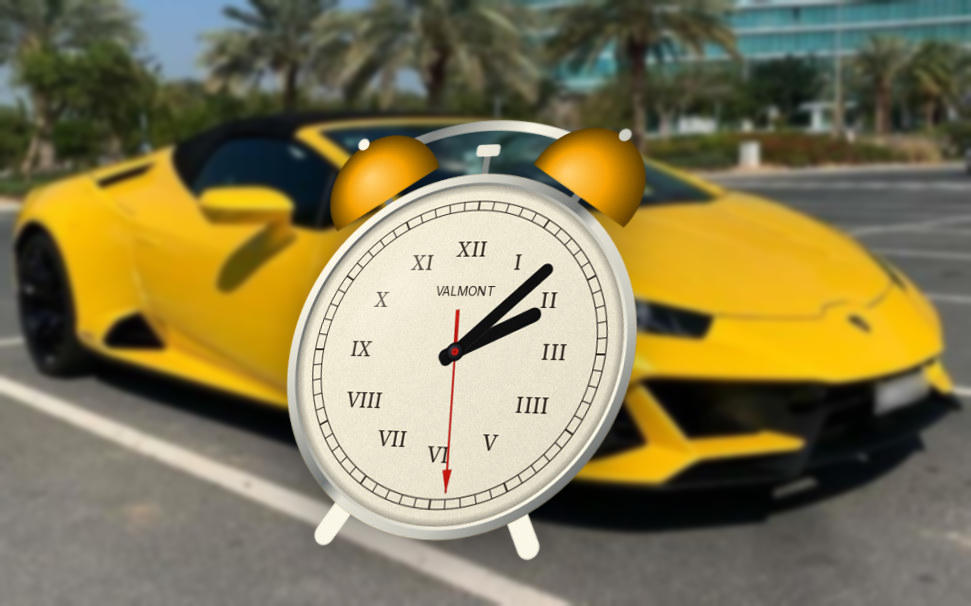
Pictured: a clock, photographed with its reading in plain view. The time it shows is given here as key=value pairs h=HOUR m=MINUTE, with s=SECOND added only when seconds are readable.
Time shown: h=2 m=7 s=29
